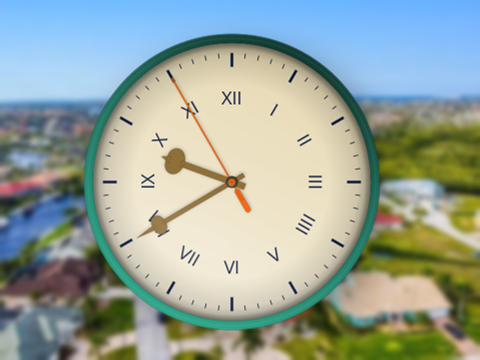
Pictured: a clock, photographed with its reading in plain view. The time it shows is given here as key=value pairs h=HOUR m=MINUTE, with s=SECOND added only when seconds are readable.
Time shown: h=9 m=39 s=55
